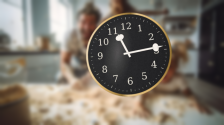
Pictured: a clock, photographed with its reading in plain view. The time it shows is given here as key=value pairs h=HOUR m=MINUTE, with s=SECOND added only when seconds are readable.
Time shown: h=11 m=14
